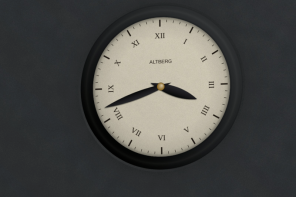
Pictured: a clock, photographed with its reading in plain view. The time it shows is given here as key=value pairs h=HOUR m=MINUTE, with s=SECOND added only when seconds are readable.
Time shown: h=3 m=42
